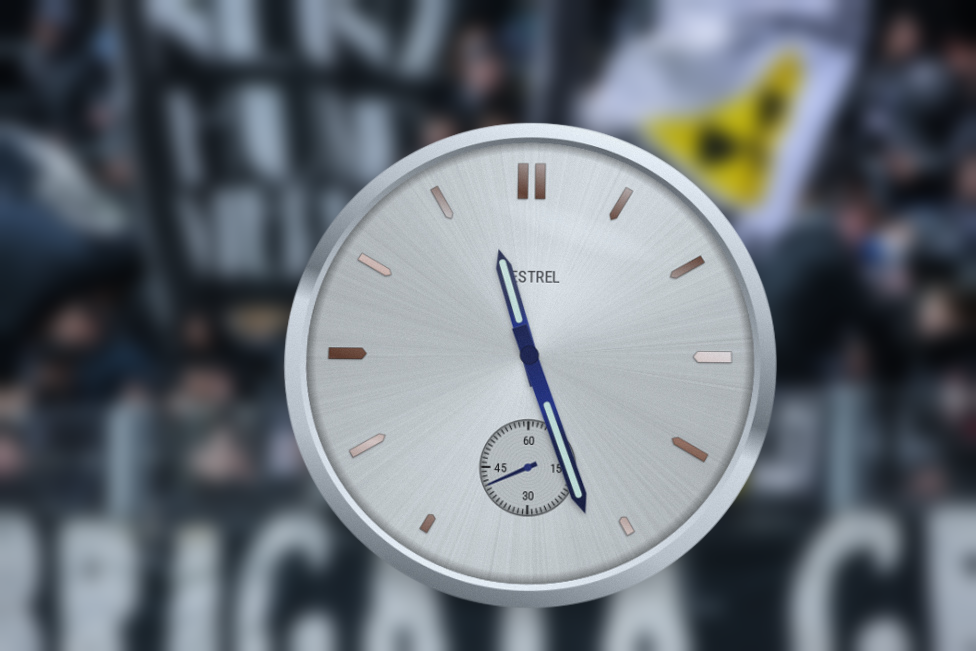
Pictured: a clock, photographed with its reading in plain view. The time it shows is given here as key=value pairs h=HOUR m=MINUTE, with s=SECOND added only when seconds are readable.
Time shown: h=11 m=26 s=41
